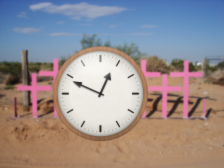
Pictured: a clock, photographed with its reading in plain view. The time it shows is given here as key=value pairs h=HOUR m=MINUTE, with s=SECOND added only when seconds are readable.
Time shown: h=12 m=49
